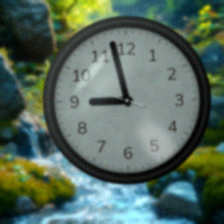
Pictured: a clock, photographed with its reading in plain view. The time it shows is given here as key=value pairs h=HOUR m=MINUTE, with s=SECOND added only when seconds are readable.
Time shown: h=8 m=57 s=48
